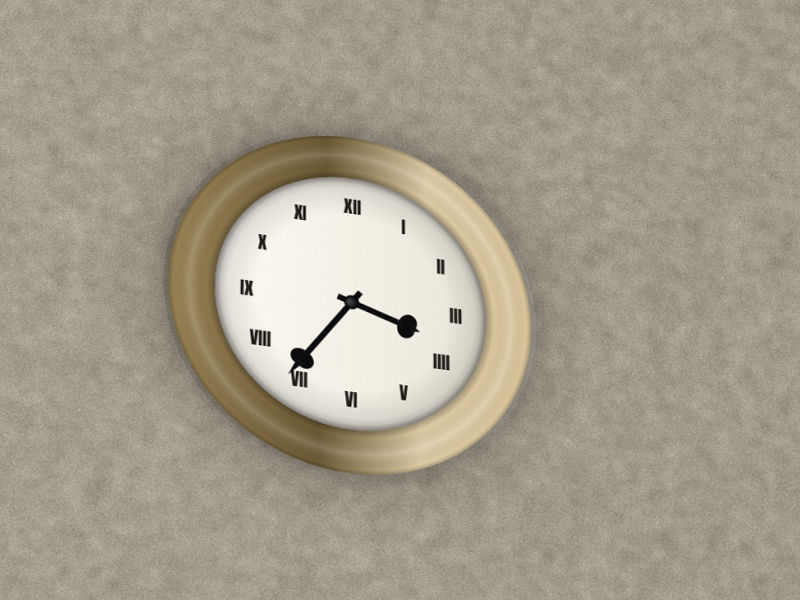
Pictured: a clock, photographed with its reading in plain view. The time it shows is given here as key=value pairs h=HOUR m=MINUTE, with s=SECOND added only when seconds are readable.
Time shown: h=3 m=36
